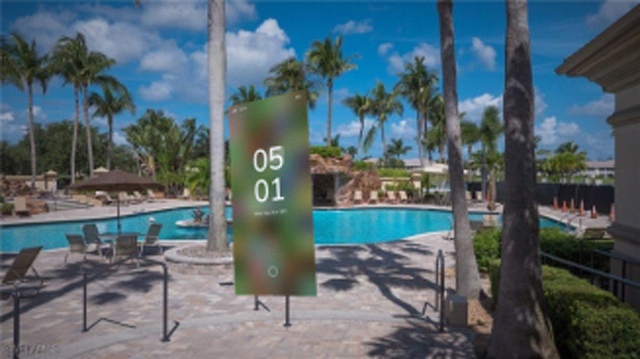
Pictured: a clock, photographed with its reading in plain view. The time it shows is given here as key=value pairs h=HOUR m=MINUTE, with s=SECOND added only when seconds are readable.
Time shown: h=5 m=1
